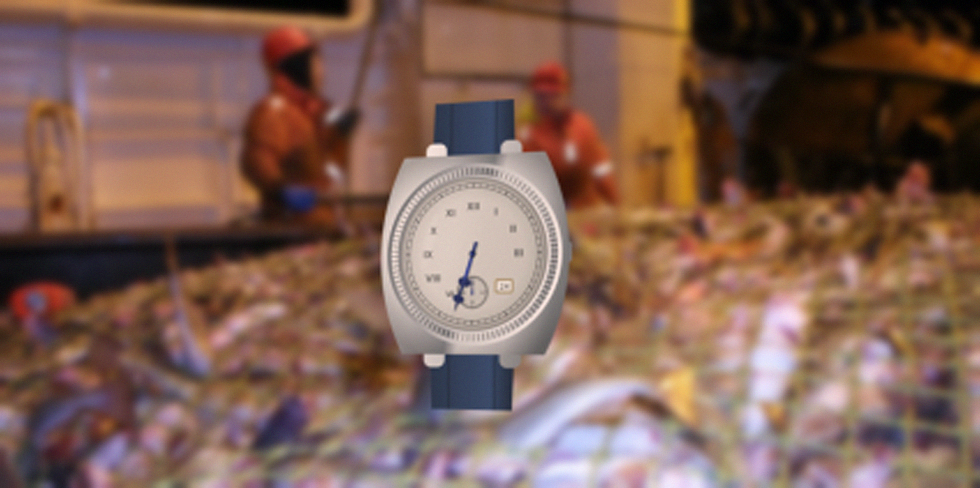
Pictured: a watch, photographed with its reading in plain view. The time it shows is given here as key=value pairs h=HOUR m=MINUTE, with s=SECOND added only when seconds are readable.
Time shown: h=6 m=33
